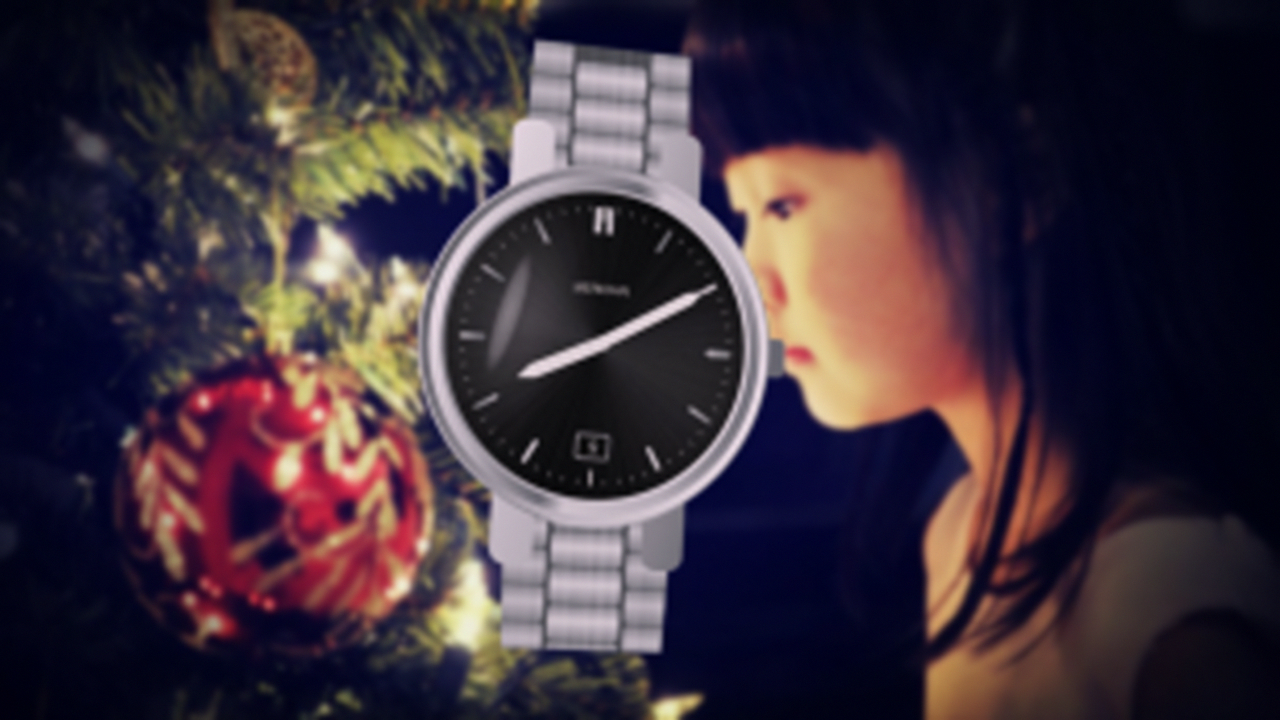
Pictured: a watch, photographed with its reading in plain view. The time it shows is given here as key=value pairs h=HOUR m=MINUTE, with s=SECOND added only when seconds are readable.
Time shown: h=8 m=10
